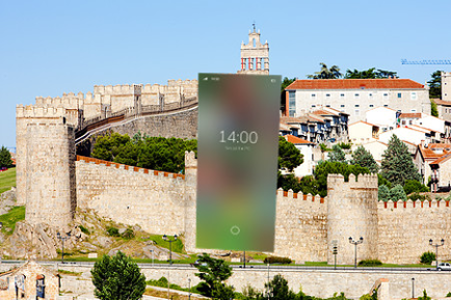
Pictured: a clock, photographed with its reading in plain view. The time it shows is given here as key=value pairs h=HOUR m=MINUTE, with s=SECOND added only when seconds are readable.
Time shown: h=14 m=0
